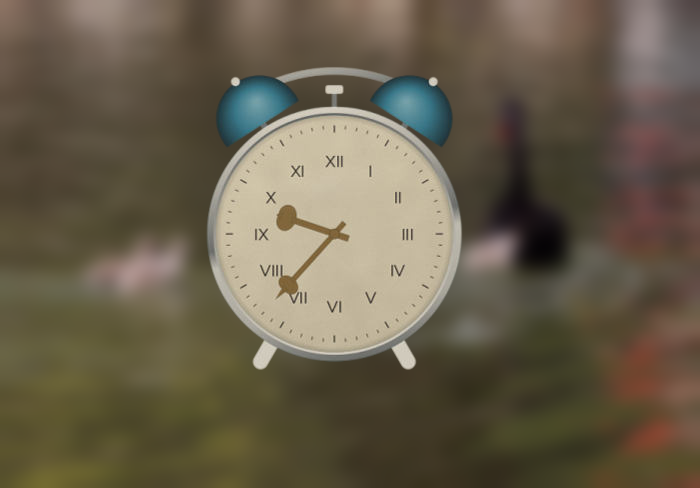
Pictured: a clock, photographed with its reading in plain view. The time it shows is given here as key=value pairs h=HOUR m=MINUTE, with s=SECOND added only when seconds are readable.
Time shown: h=9 m=37
